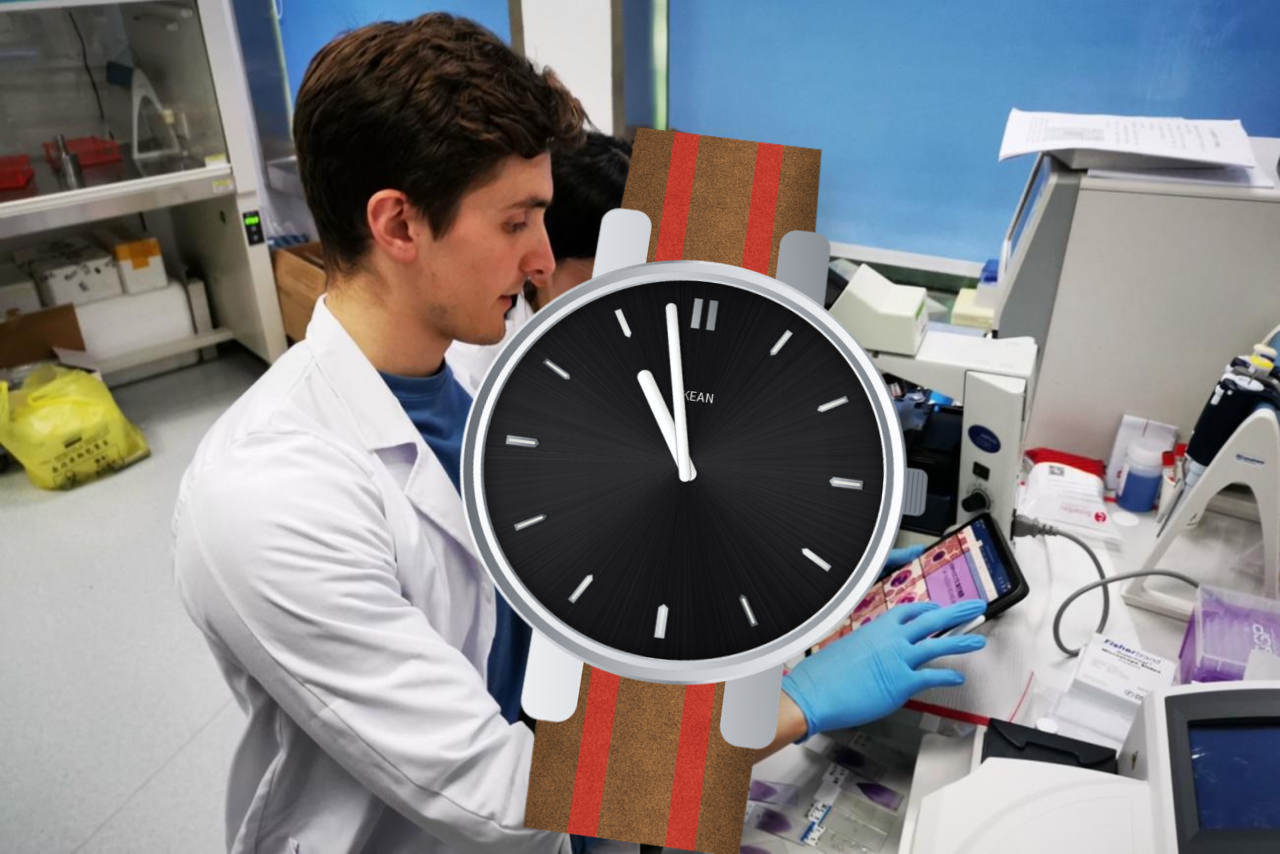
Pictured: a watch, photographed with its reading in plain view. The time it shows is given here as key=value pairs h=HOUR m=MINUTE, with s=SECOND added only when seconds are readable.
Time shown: h=10 m=58
